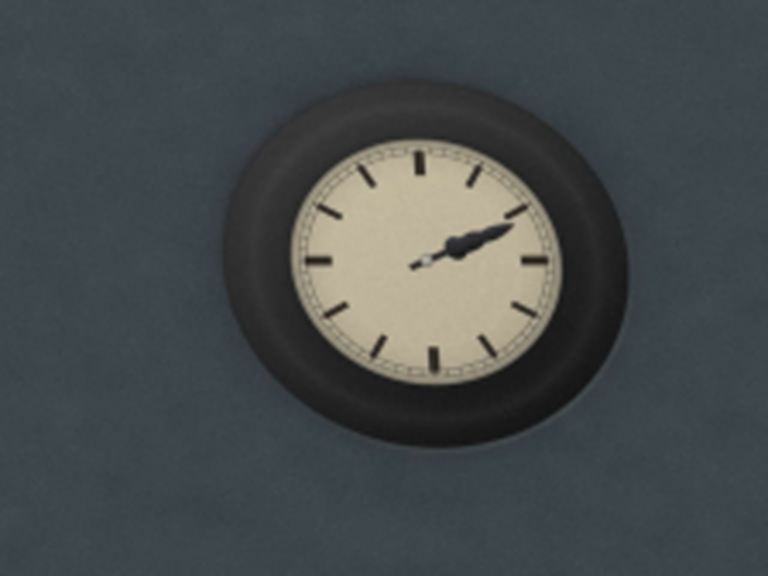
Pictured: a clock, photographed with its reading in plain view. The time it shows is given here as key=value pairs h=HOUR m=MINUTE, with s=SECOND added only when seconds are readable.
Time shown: h=2 m=11
